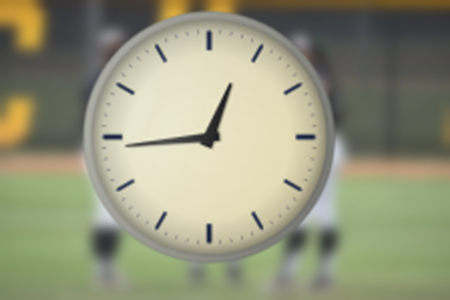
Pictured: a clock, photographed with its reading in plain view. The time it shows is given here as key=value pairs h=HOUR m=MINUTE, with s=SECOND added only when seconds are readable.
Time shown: h=12 m=44
